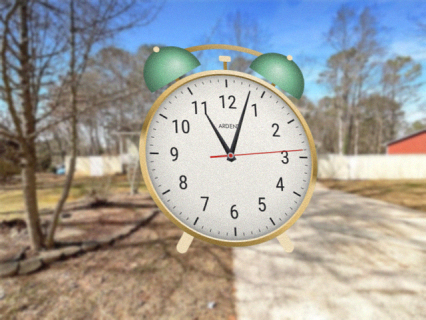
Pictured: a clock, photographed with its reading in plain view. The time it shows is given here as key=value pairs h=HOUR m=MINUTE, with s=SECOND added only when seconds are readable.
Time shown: h=11 m=3 s=14
